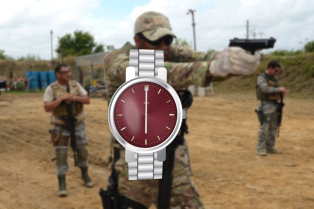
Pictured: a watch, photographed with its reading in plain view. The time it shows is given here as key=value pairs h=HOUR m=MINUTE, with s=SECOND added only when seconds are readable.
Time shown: h=6 m=0
